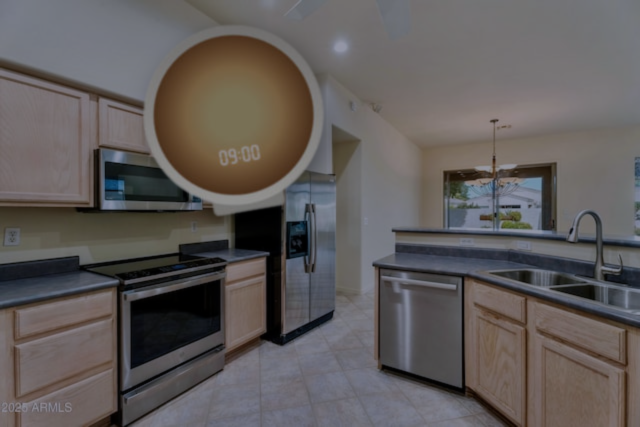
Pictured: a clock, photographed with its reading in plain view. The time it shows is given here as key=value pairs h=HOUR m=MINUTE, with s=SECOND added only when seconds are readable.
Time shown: h=9 m=0
